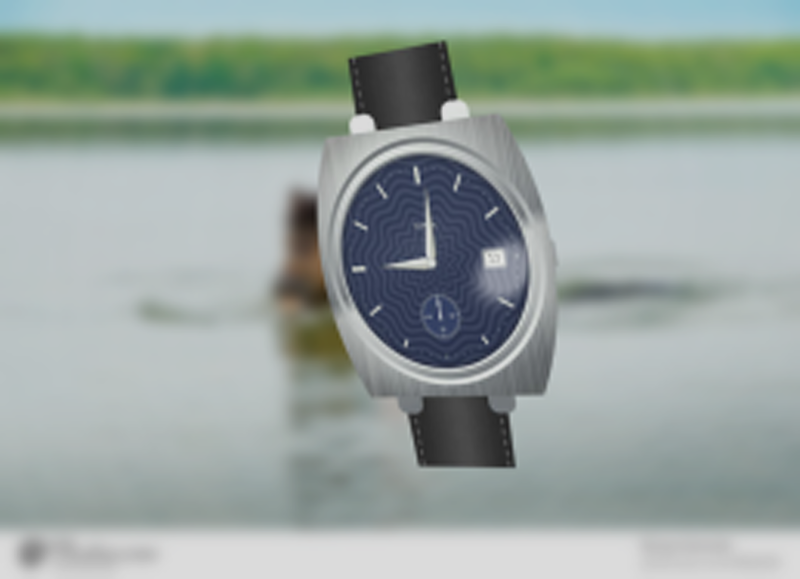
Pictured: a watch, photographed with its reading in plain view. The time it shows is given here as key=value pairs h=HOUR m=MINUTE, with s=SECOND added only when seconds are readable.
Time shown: h=9 m=1
